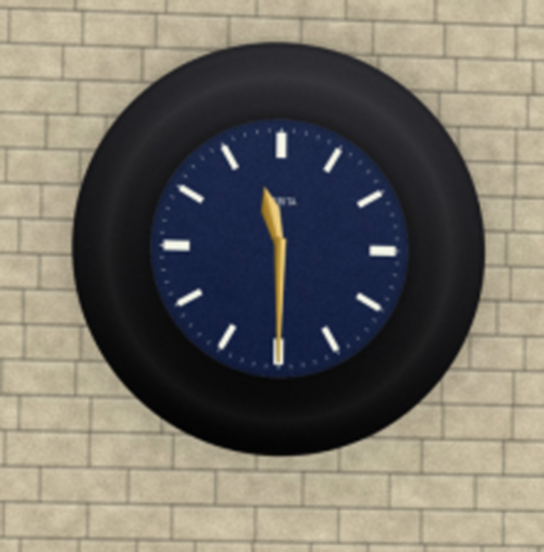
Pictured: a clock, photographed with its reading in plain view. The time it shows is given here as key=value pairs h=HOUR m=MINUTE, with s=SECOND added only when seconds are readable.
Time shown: h=11 m=30
